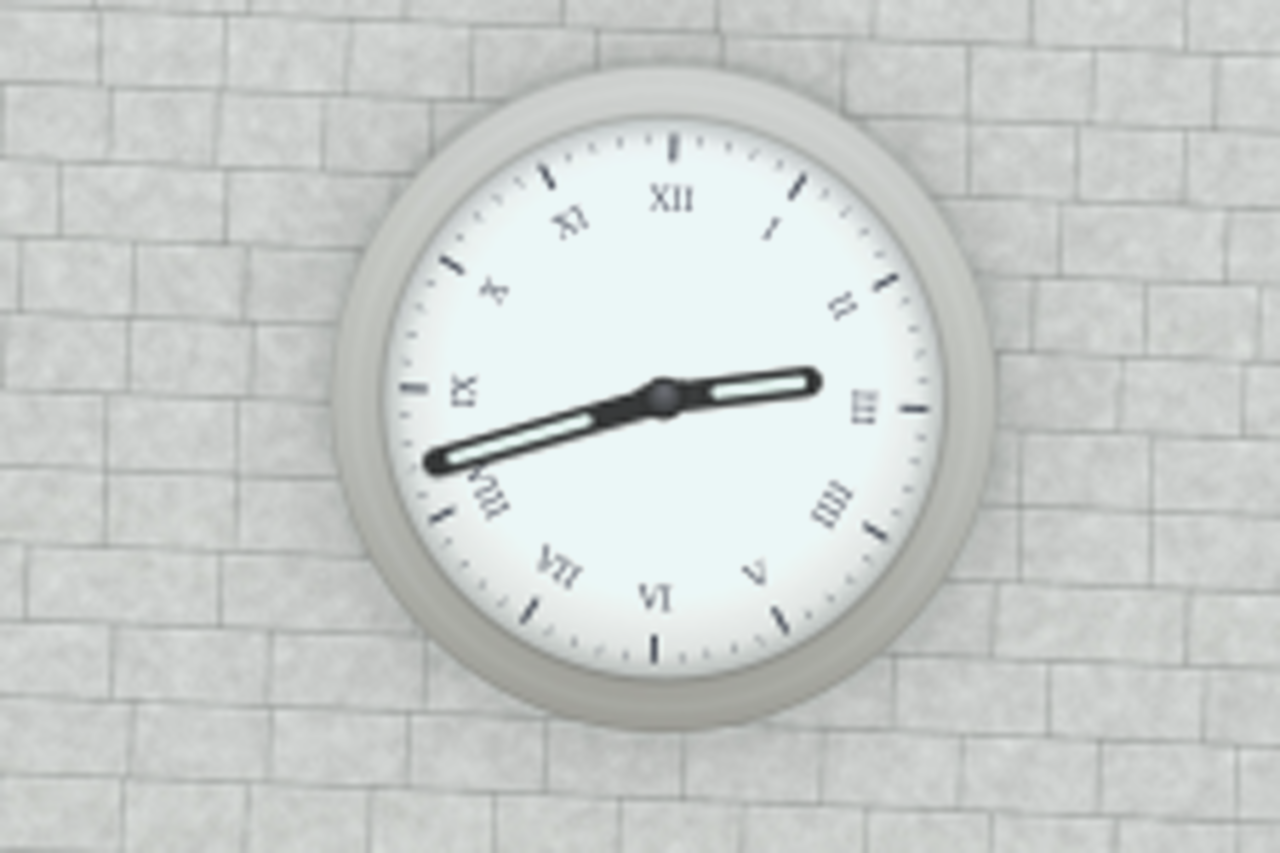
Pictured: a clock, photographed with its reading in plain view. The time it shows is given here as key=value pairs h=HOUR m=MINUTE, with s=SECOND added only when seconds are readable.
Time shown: h=2 m=42
